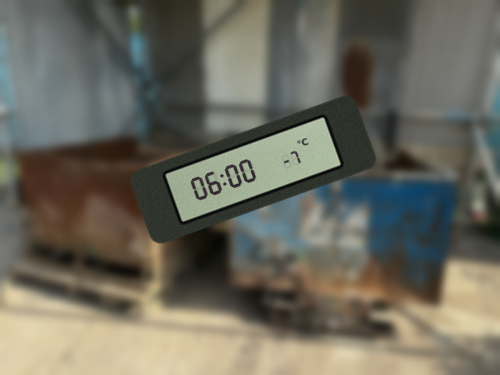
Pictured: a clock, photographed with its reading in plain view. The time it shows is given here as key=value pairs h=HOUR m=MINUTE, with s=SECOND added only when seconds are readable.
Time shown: h=6 m=0
